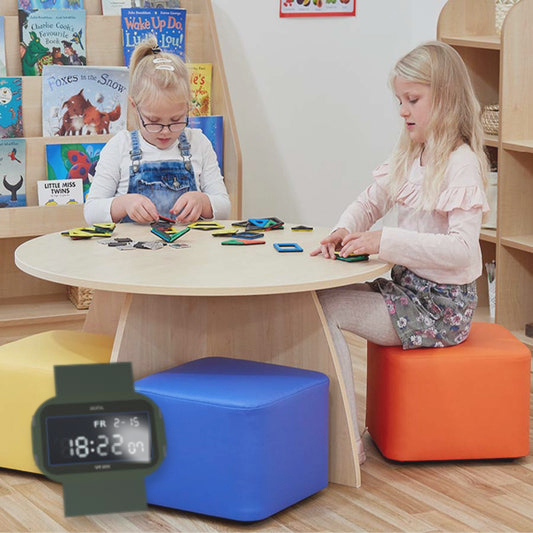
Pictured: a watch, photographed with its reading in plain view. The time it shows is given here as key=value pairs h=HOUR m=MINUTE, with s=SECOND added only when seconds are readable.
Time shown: h=18 m=22 s=7
